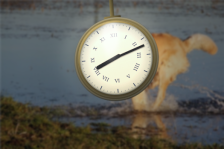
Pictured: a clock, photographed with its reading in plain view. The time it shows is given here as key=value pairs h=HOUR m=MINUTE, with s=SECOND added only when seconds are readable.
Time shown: h=8 m=12
